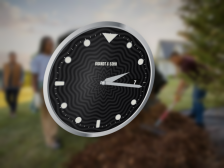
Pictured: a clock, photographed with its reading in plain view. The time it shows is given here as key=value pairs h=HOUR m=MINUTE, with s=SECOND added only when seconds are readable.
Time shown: h=2 m=16
